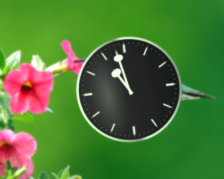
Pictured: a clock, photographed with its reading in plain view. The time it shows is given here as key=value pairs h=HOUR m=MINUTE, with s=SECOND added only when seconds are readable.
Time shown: h=10 m=58
